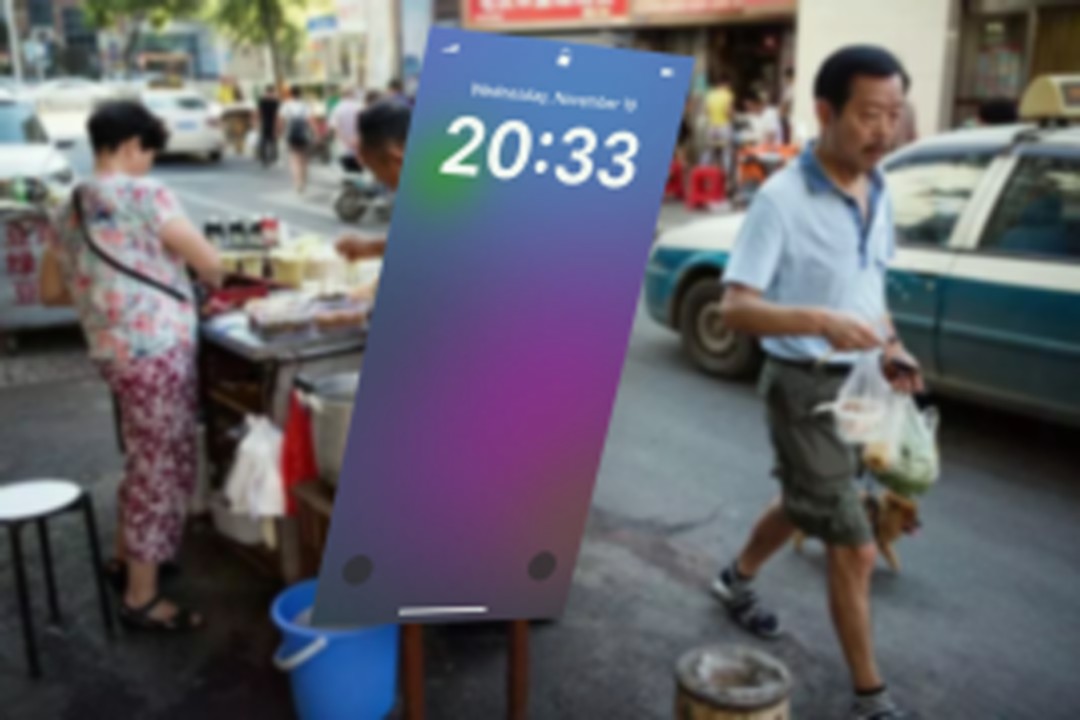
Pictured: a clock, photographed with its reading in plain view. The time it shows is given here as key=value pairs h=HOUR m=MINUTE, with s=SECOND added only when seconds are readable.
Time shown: h=20 m=33
